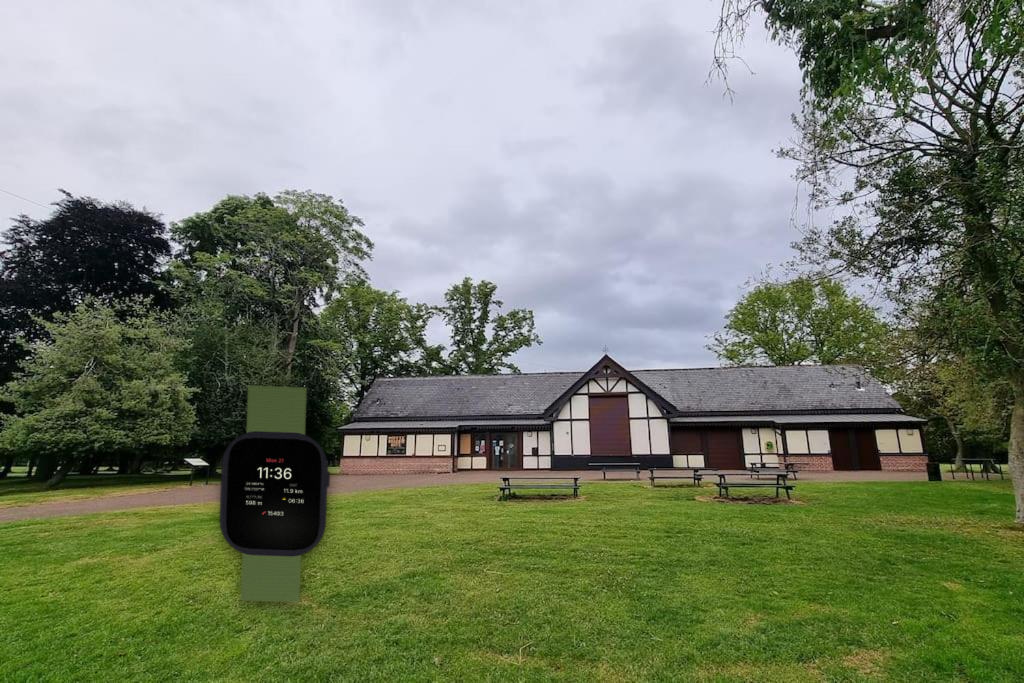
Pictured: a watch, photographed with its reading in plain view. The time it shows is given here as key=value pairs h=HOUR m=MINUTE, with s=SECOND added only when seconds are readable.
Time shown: h=11 m=36
